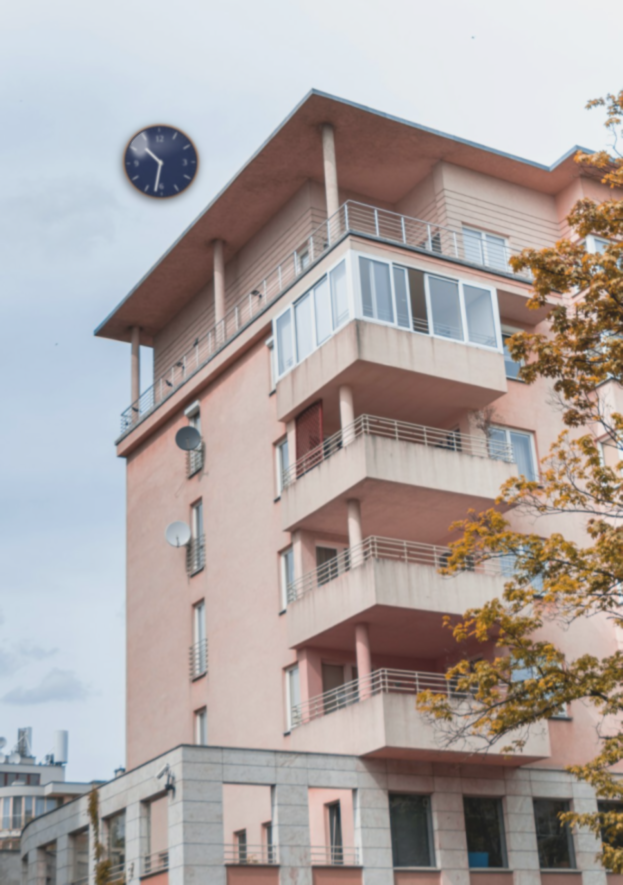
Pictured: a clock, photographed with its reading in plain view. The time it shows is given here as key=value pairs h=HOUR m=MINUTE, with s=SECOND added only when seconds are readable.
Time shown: h=10 m=32
